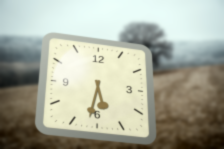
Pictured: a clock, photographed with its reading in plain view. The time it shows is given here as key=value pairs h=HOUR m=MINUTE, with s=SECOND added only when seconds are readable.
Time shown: h=5 m=32
